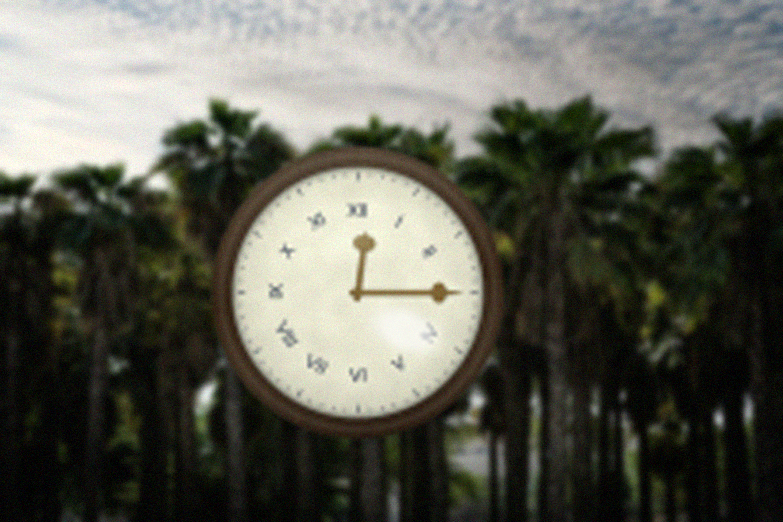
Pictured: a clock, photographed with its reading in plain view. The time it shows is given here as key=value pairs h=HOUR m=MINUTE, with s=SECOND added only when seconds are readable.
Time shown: h=12 m=15
